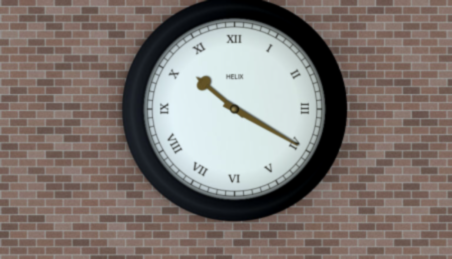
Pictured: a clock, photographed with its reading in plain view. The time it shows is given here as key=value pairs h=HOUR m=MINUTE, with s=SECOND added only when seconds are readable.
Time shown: h=10 m=20
